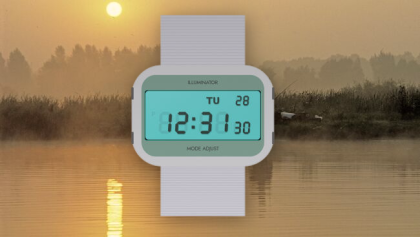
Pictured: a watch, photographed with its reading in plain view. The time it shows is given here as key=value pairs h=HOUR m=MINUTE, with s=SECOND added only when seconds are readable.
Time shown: h=12 m=31 s=30
